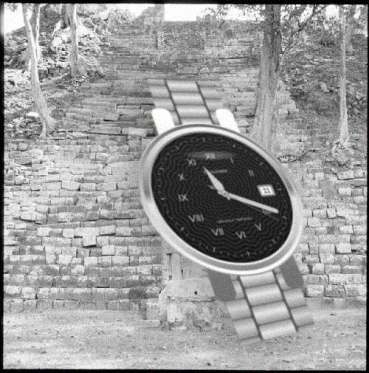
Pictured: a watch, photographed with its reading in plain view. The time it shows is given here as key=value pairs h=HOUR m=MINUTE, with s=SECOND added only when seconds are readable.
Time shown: h=11 m=19 s=21
